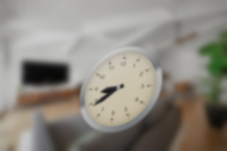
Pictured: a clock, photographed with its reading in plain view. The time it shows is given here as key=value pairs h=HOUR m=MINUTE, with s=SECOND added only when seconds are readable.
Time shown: h=8 m=39
